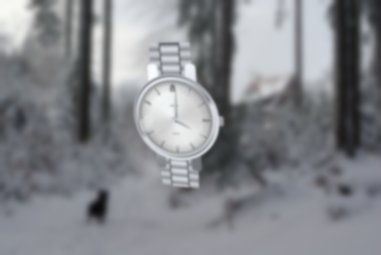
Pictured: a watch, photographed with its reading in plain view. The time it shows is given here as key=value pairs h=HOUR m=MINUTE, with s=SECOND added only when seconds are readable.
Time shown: h=4 m=1
